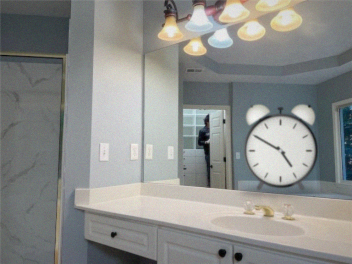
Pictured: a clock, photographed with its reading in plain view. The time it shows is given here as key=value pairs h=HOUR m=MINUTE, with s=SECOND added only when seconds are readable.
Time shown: h=4 m=50
